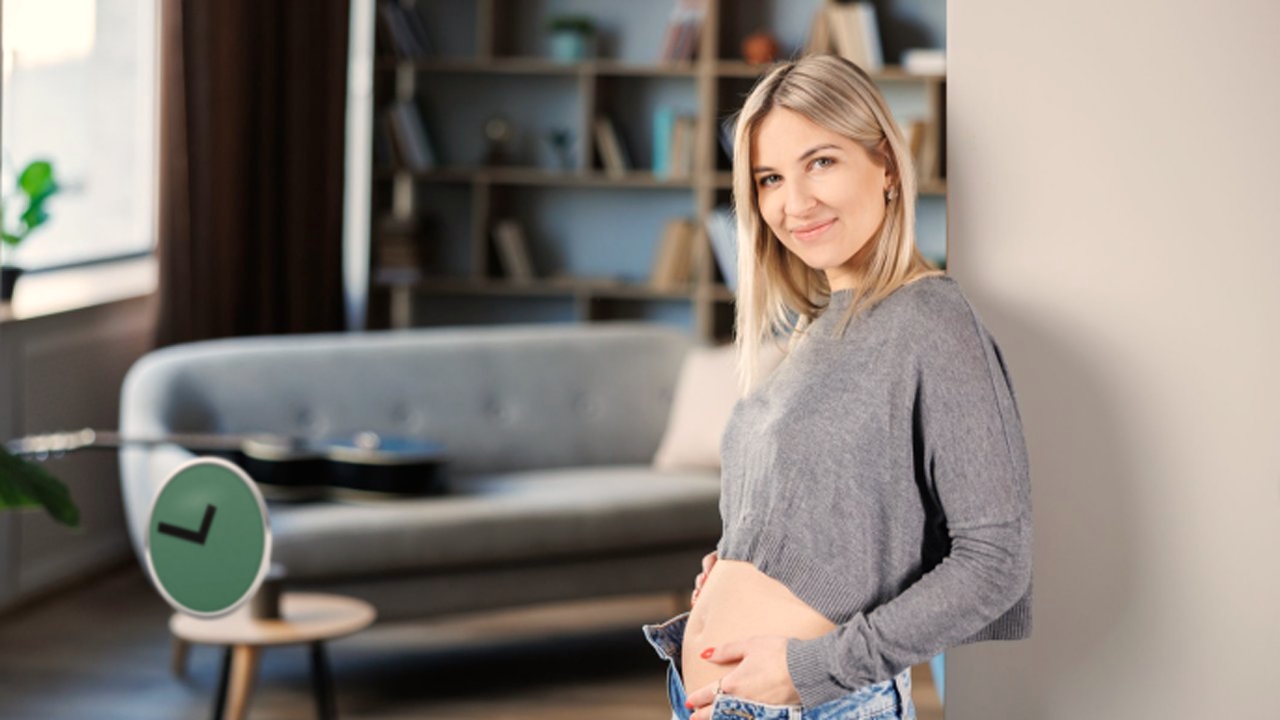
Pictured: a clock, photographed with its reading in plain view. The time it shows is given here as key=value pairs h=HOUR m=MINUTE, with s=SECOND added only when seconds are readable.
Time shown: h=12 m=47
